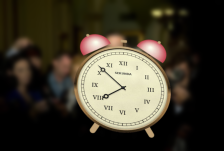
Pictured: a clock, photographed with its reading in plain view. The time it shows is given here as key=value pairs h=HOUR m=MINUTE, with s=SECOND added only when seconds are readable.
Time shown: h=7 m=52
